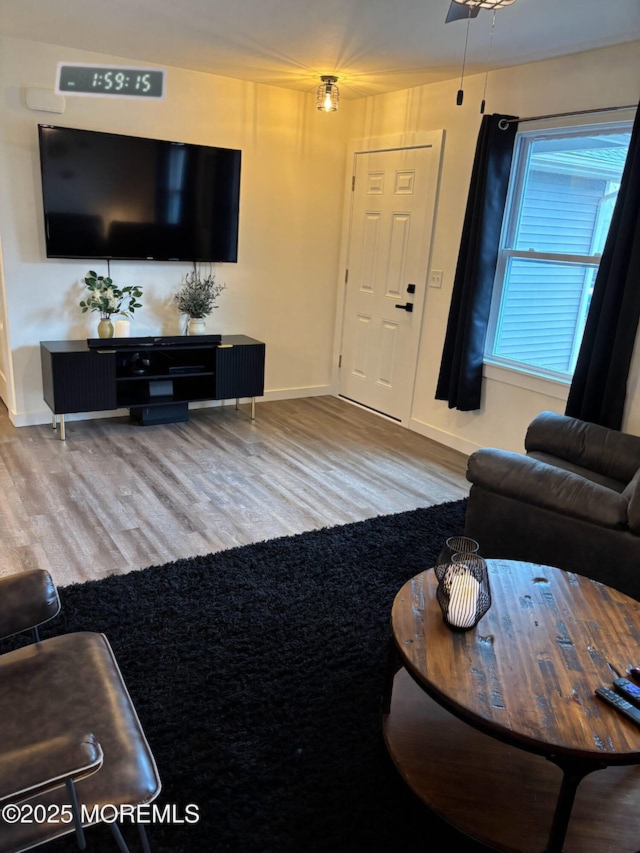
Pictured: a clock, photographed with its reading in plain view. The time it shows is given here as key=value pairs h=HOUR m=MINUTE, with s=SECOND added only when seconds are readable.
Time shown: h=1 m=59 s=15
